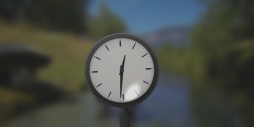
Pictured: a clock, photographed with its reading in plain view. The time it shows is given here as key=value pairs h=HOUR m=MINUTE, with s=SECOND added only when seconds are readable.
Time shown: h=12 m=31
